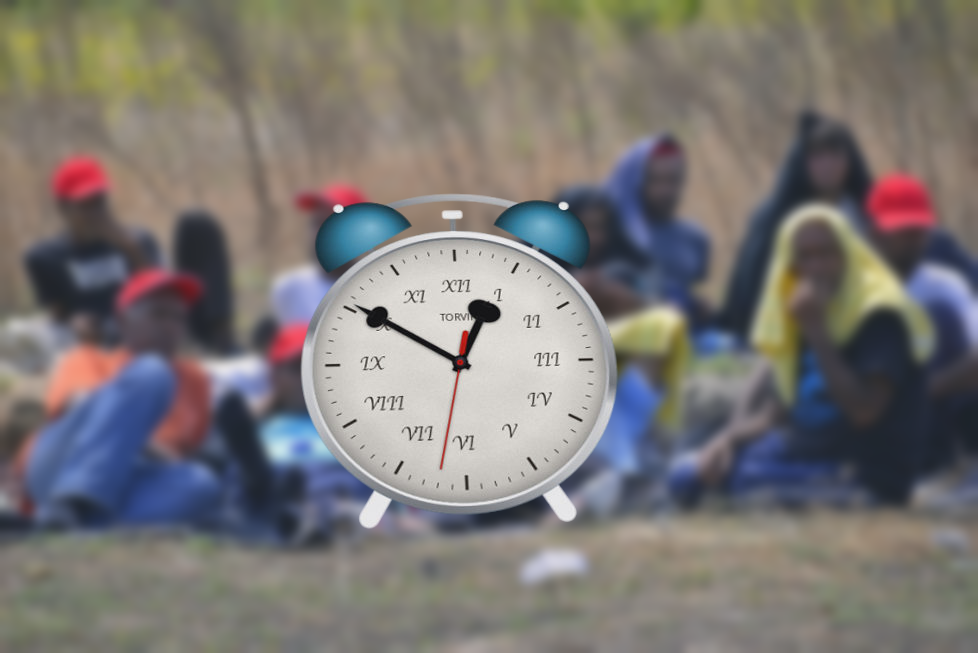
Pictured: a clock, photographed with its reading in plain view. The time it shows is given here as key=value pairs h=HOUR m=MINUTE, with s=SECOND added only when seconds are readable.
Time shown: h=12 m=50 s=32
